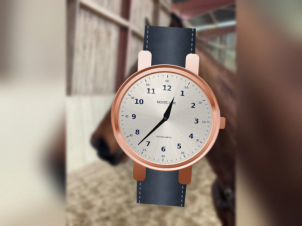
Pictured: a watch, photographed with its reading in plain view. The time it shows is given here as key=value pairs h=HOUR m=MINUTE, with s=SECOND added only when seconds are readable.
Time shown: h=12 m=37
